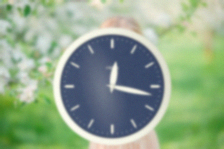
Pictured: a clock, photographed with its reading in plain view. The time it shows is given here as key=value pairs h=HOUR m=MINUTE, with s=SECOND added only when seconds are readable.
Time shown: h=12 m=17
